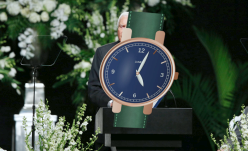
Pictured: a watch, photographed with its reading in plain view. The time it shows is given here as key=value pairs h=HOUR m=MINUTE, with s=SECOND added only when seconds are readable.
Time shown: h=5 m=3
